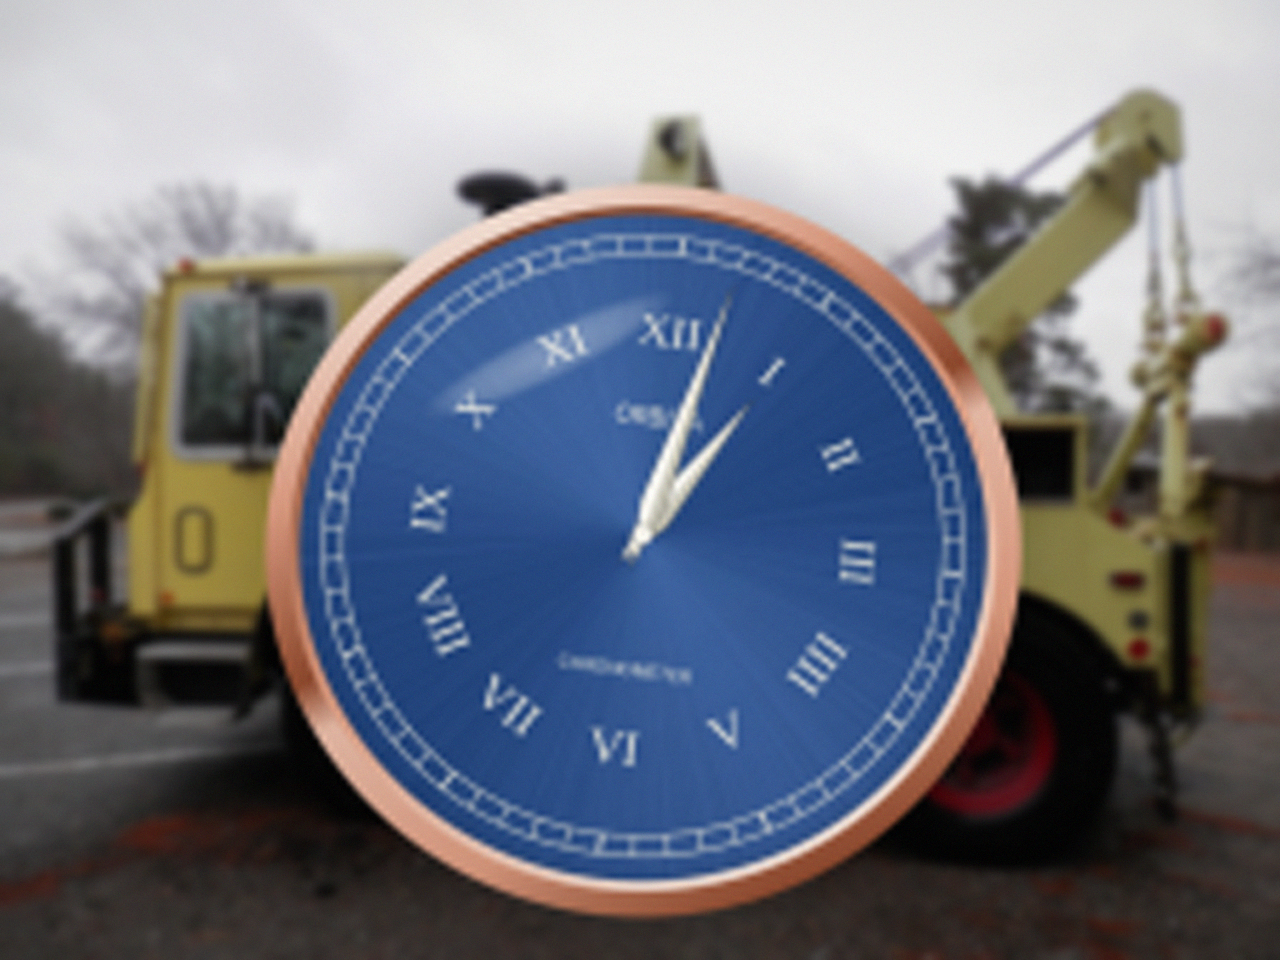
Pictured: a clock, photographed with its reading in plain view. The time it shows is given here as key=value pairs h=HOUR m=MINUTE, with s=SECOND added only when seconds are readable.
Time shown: h=1 m=2
